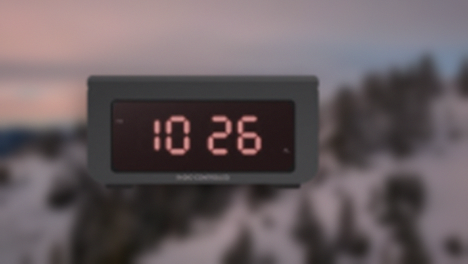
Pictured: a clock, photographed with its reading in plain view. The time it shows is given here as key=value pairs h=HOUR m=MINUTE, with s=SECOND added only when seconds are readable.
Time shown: h=10 m=26
